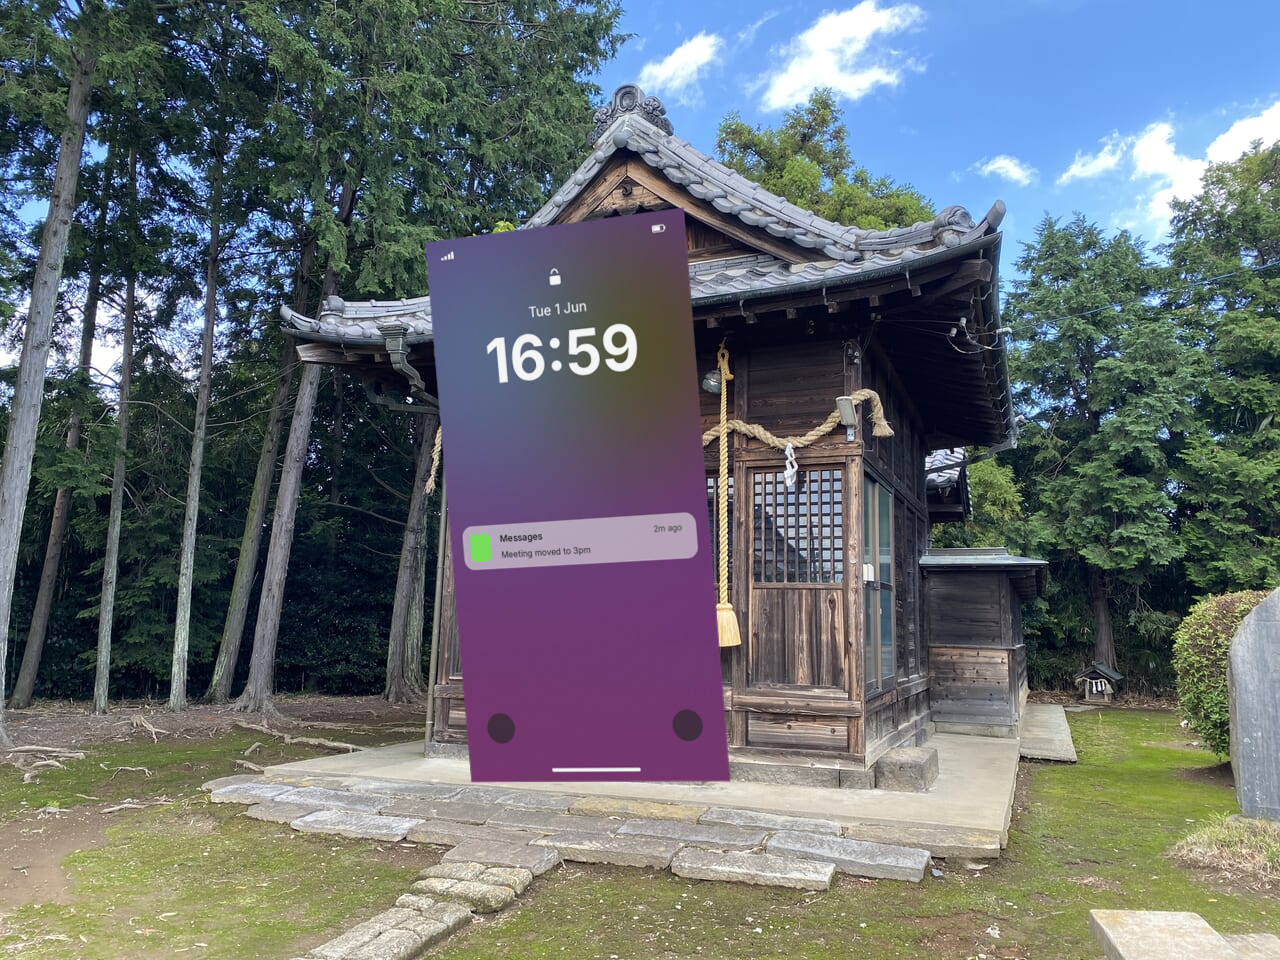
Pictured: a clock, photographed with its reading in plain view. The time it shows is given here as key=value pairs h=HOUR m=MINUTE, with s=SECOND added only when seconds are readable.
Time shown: h=16 m=59
